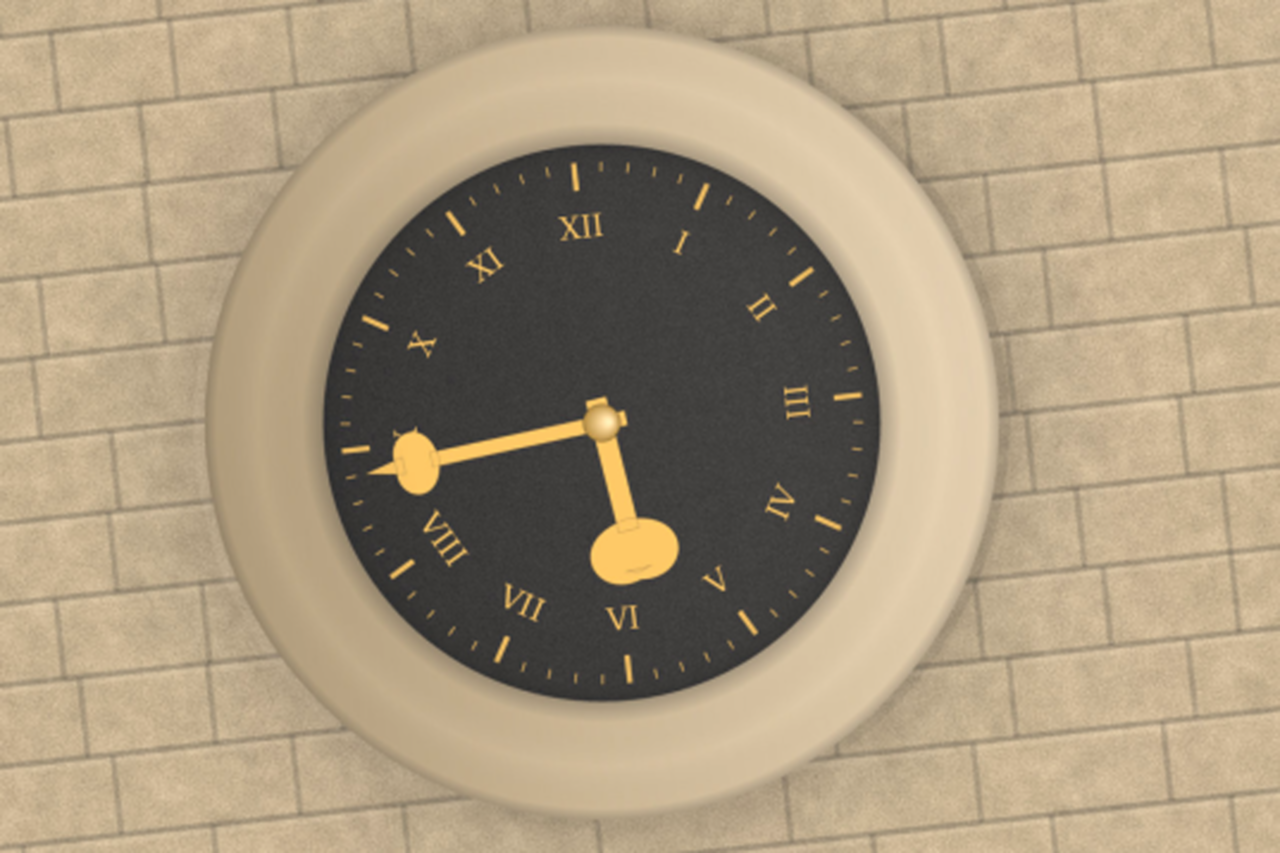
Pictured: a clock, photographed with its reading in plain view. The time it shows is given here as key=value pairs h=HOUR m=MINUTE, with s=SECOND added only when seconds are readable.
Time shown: h=5 m=44
